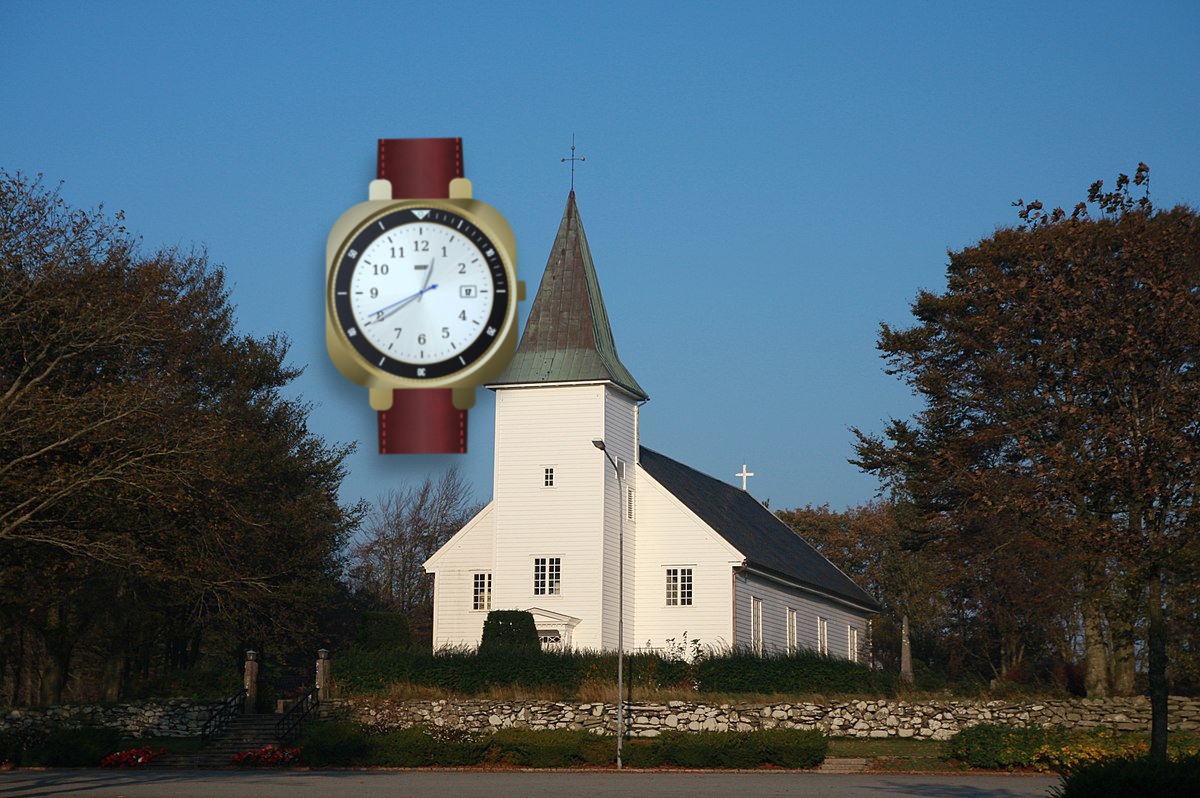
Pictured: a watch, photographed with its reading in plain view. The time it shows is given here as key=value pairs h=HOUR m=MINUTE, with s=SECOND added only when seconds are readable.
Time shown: h=12 m=39 s=41
